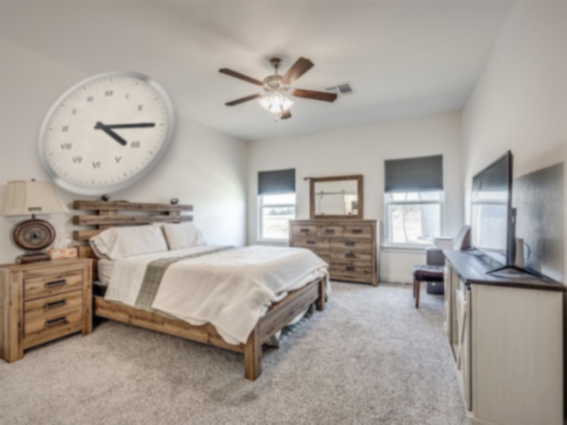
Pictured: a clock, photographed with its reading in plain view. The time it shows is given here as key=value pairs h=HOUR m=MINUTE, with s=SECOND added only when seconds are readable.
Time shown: h=4 m=15
